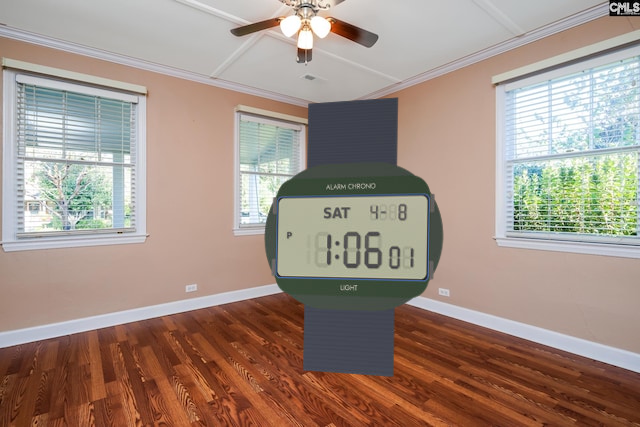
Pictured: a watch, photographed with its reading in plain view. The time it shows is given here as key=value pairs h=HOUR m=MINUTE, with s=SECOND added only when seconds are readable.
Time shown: h=1 m=6 s=1
